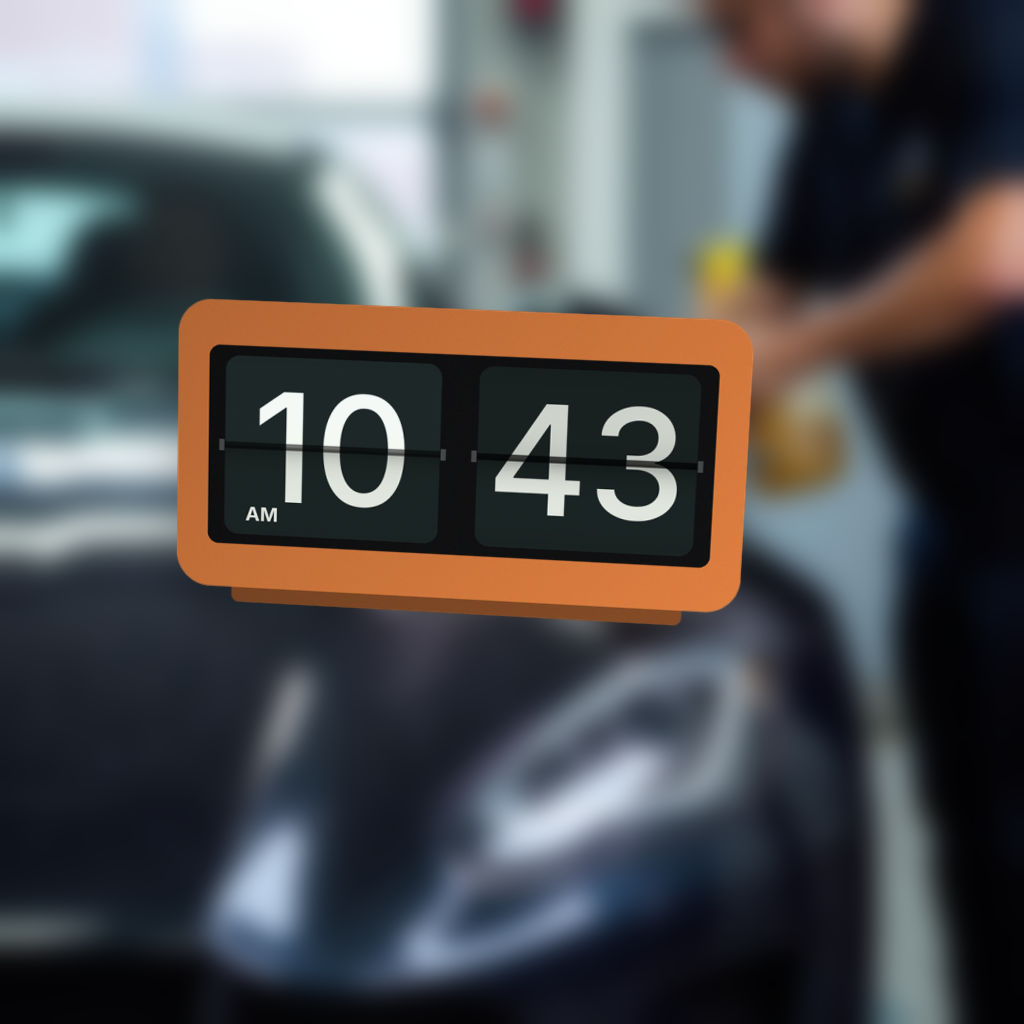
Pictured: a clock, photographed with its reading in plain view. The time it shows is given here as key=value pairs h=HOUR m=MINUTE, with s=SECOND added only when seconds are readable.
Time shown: h=10 m=43
